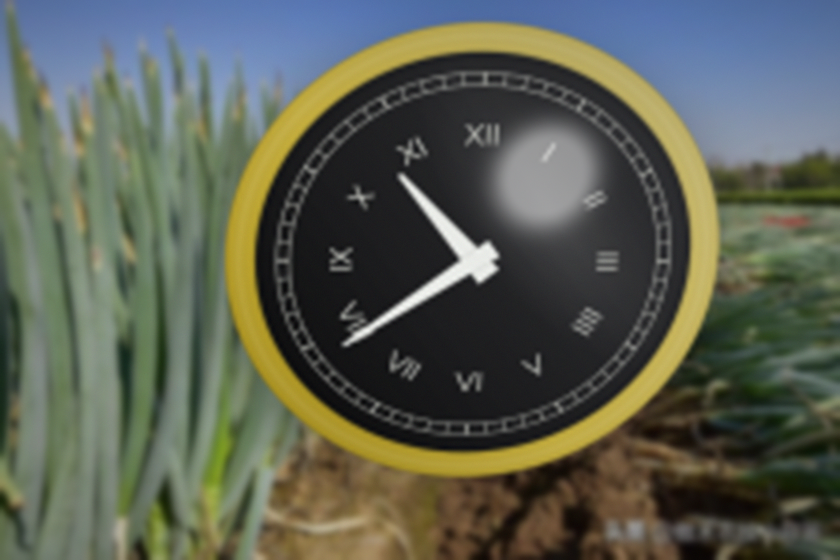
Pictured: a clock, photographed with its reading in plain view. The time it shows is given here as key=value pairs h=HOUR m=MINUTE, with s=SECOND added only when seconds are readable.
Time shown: h=10 m=39
